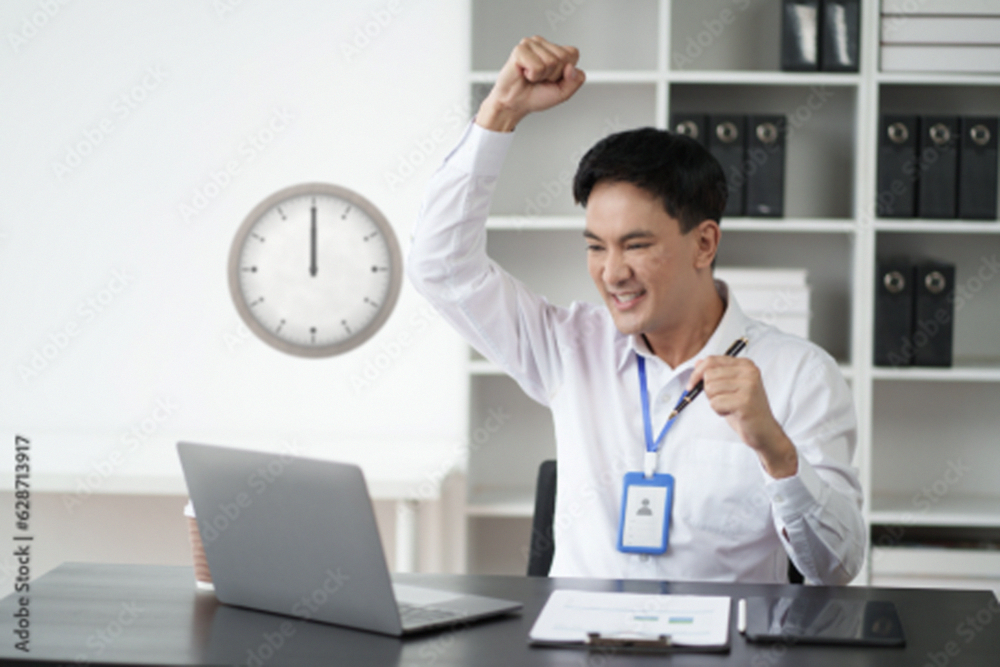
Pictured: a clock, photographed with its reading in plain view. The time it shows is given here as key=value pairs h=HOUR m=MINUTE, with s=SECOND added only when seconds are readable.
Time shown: h=12 m=0
